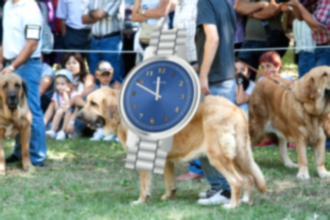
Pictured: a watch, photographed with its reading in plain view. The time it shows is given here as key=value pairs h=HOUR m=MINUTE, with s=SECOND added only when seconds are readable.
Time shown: h=11 m=49
